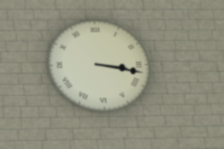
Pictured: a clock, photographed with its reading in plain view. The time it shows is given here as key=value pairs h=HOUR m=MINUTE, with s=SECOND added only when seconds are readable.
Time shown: h=3 m=17
